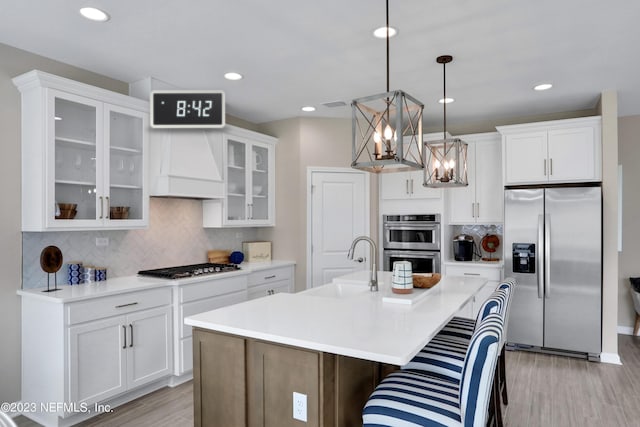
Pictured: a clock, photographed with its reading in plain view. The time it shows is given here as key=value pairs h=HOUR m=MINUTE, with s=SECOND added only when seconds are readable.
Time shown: h=8 m=42
